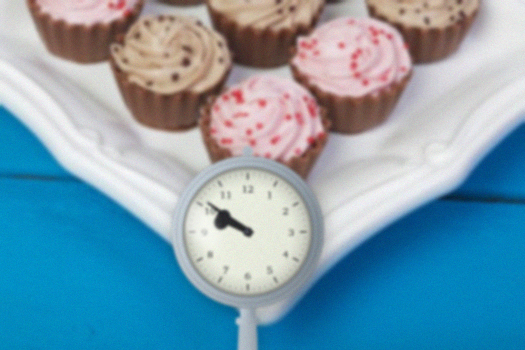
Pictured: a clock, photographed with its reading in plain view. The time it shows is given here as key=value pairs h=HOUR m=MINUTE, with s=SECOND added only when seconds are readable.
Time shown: h=9 m=51
